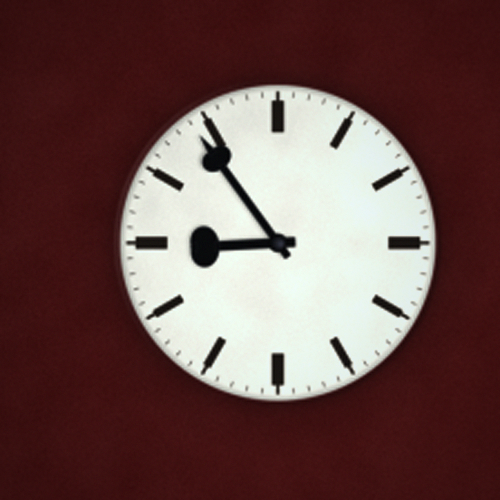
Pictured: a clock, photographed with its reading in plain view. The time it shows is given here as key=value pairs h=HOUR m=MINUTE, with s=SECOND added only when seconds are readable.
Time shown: h=8 m=54
